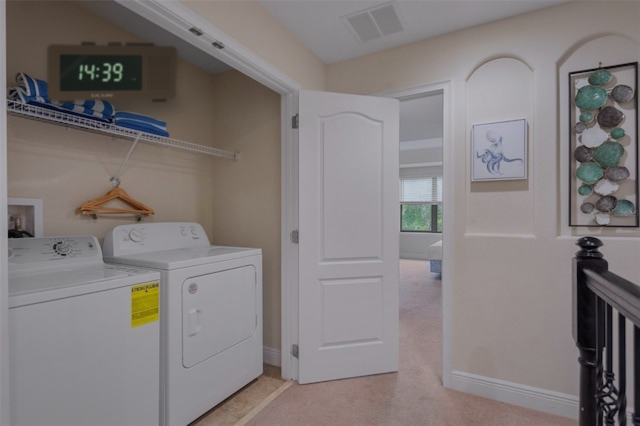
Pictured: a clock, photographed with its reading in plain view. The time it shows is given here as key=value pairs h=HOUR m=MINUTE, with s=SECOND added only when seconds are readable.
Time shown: h=14 m=39
